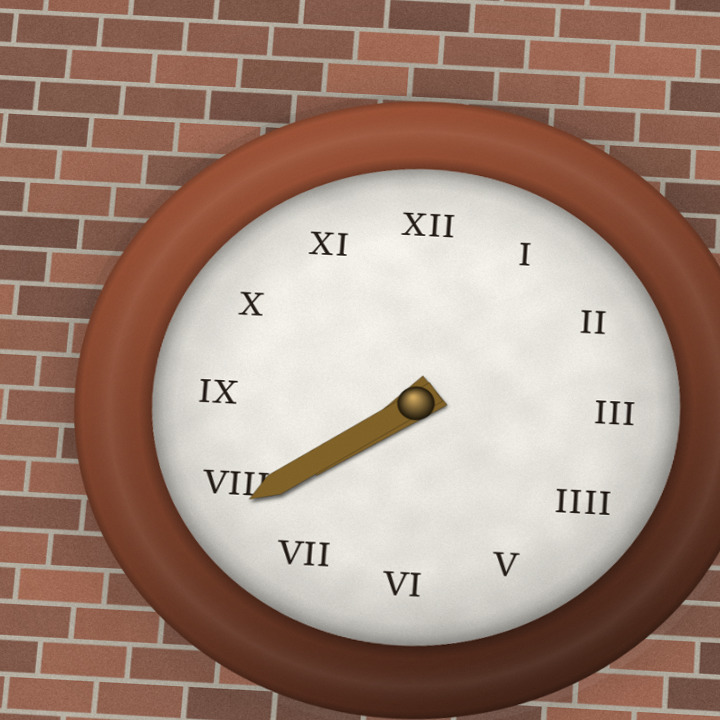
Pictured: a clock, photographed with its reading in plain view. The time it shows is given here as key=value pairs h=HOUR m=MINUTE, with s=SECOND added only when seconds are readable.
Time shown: h=7 m=39
